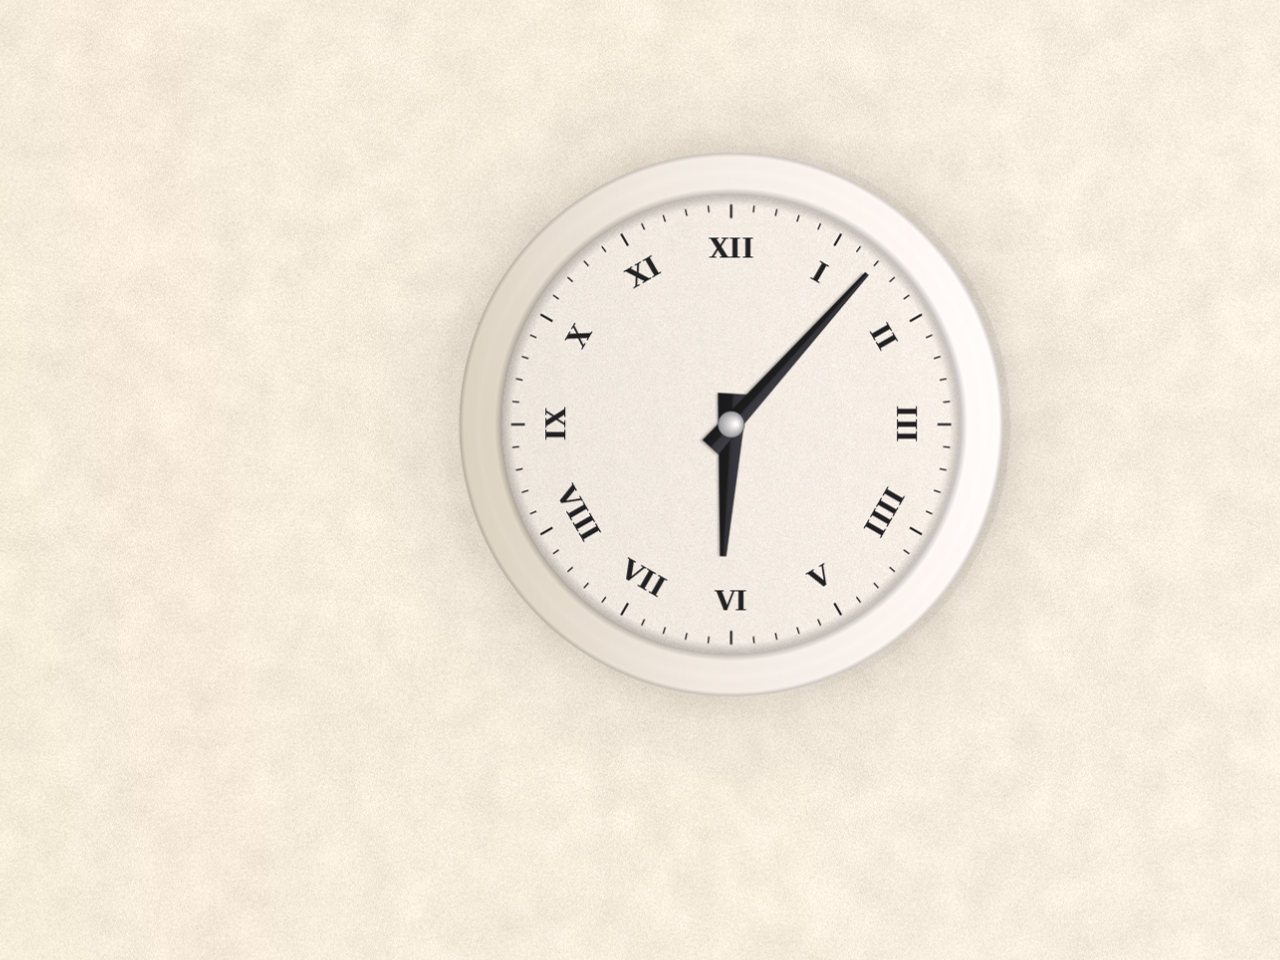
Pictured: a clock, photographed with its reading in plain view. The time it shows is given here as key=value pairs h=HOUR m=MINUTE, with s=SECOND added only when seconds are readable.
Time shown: h=6 m=7
